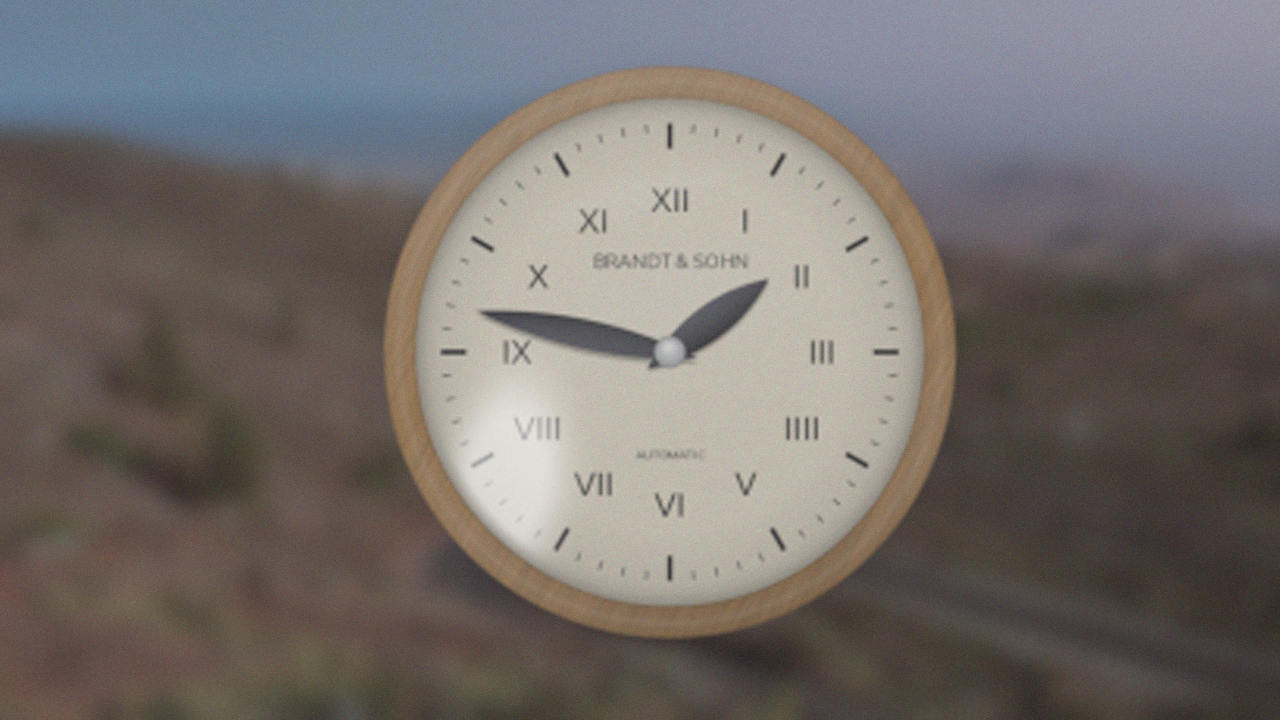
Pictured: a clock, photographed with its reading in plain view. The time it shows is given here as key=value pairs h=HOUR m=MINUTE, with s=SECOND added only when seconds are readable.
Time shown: h=1 m=47
